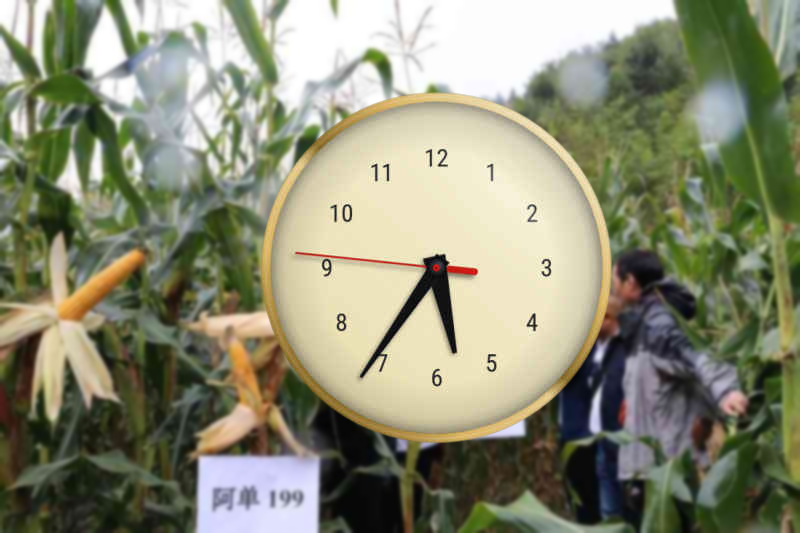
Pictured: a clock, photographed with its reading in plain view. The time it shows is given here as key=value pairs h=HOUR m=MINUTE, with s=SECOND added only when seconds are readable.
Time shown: h=5 m=35 s=46
